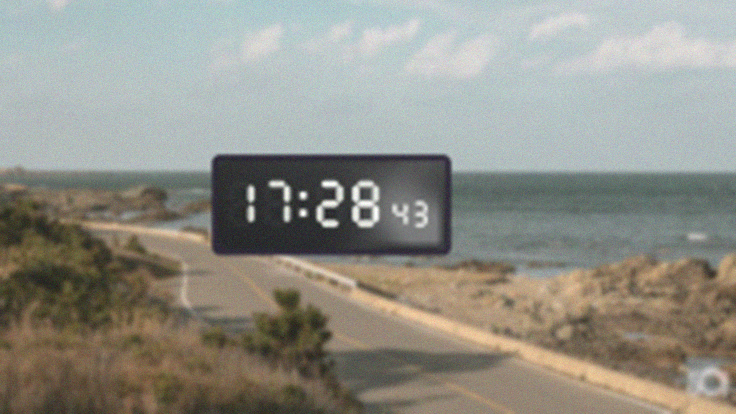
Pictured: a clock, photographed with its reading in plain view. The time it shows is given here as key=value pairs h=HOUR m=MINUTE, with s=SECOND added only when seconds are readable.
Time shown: h=17 m=28 s=43
